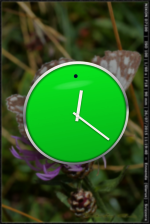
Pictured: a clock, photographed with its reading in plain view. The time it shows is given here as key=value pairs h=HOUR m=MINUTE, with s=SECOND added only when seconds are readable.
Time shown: h=12 m=22
